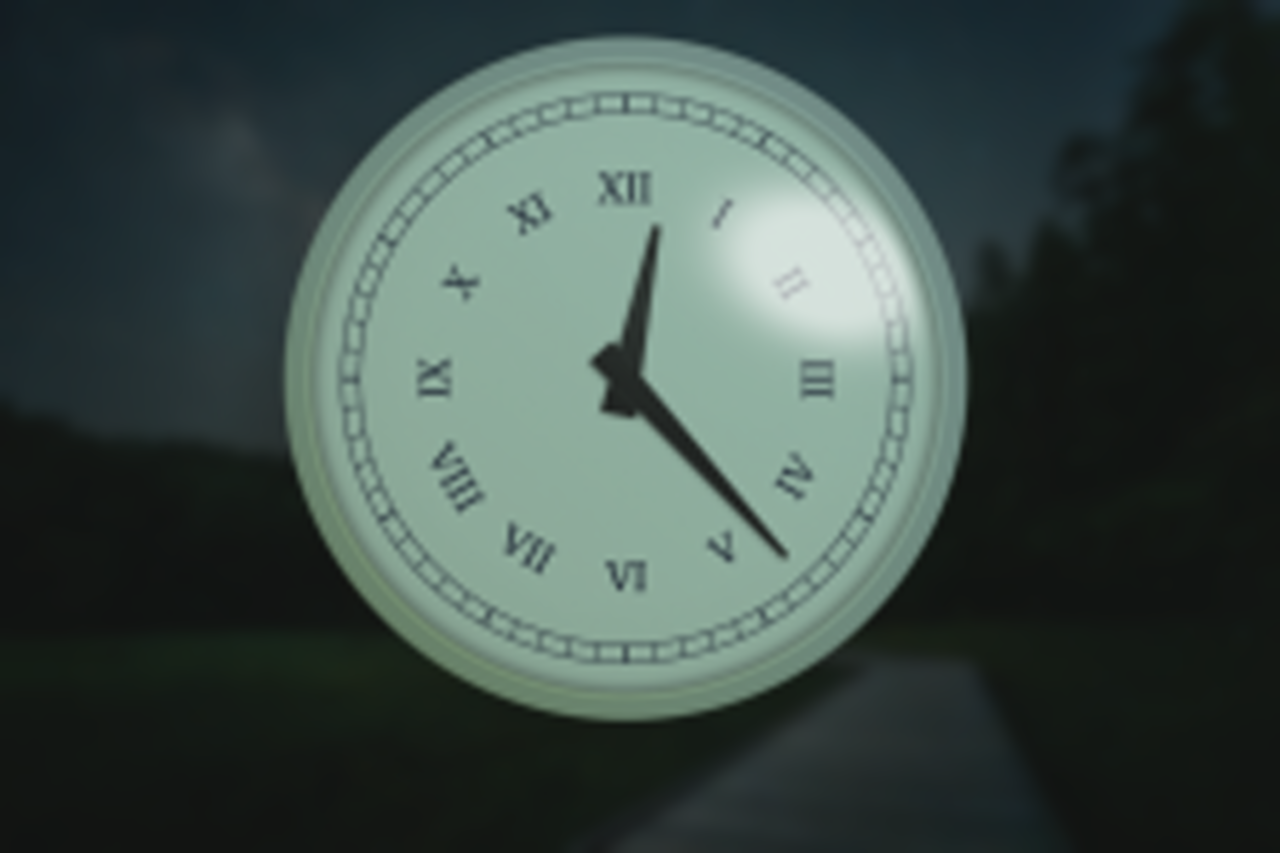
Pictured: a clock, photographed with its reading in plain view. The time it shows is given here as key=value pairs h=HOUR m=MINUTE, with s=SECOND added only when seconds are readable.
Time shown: h=12 m=23
